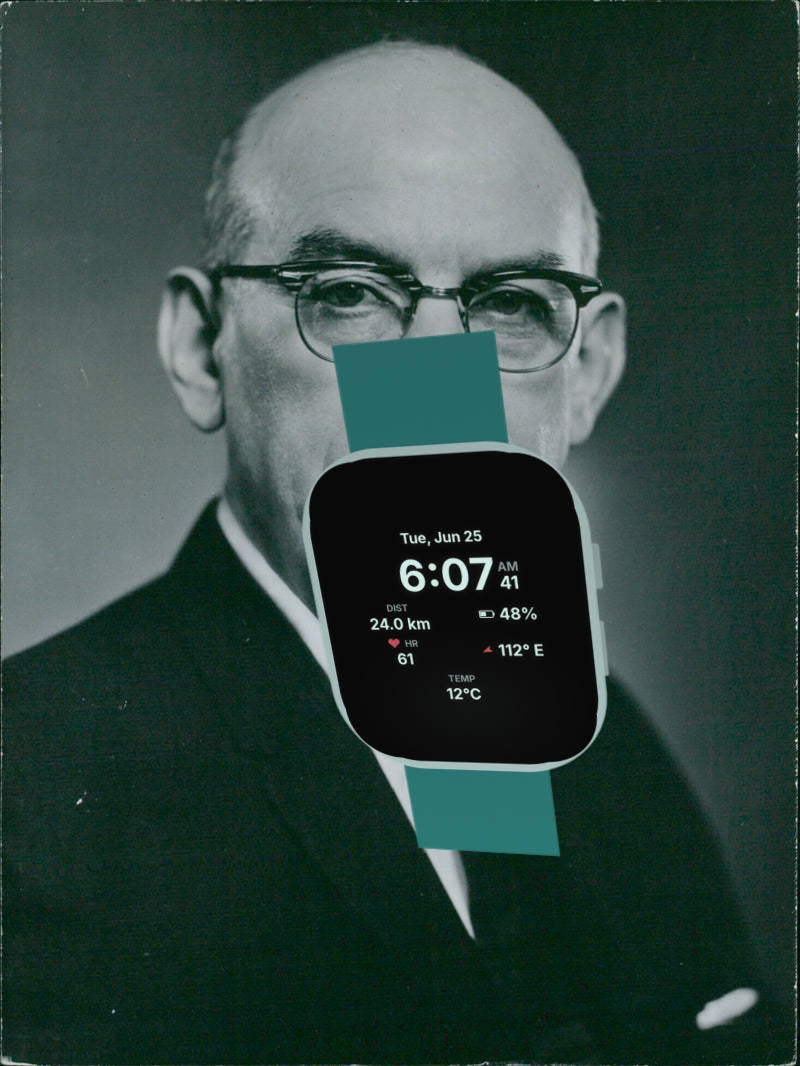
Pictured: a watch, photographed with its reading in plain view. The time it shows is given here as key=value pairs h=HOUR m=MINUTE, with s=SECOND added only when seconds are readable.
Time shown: h=6 m=7 s=41
